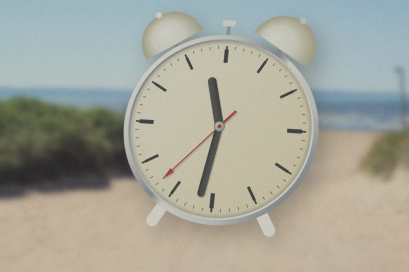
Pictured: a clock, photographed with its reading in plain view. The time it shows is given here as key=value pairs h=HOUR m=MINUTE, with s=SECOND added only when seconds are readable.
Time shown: h=11 m=31 s=37
